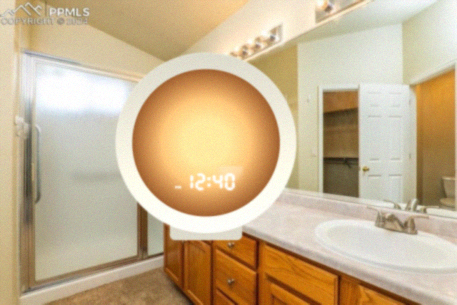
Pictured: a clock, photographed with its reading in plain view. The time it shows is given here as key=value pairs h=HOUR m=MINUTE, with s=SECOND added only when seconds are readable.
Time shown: h=12 m=40
